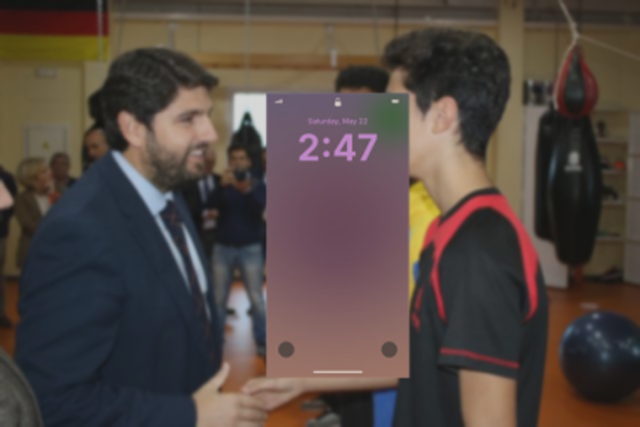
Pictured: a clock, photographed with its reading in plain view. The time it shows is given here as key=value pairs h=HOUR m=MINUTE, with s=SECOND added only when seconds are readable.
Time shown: h=2 m=47
